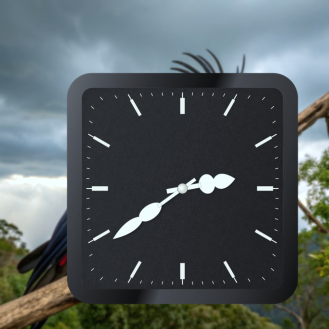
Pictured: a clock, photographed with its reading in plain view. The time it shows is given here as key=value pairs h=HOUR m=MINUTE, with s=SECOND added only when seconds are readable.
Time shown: h=2 m=39
